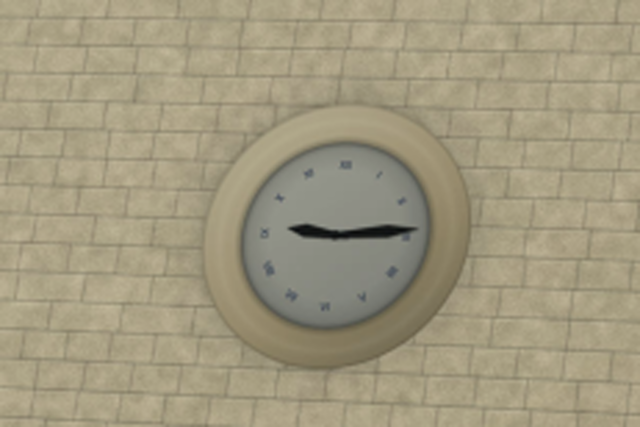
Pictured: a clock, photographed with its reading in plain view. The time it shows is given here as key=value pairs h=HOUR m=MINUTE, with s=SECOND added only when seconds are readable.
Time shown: h=9 m=14
